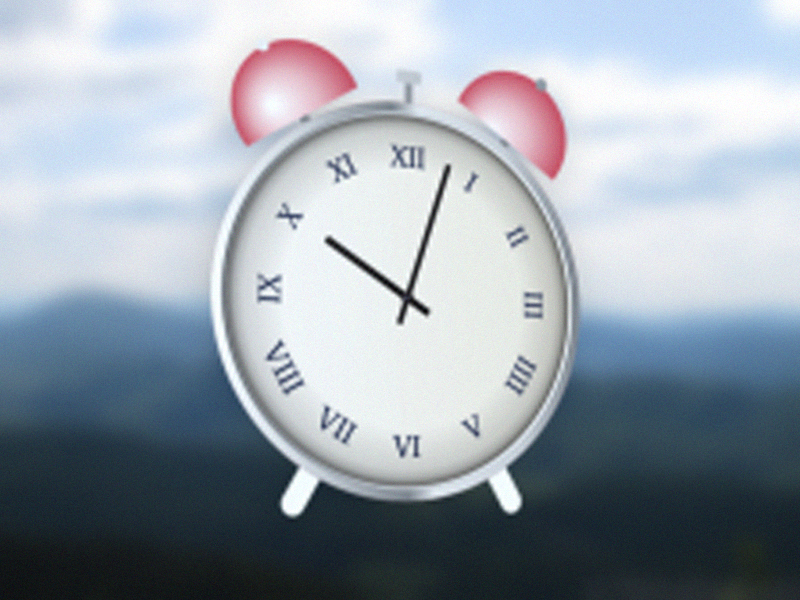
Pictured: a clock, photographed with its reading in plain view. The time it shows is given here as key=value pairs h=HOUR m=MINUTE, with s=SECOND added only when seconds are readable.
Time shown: h=10 m=3
